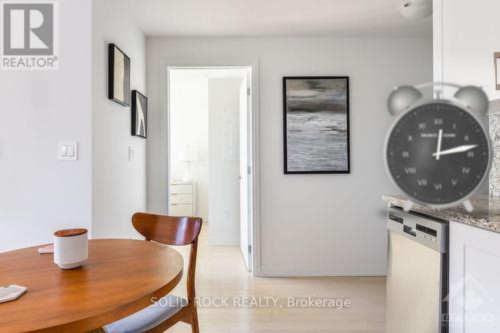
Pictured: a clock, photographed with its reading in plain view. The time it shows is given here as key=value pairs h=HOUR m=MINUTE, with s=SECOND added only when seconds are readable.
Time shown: h=12 m=13
